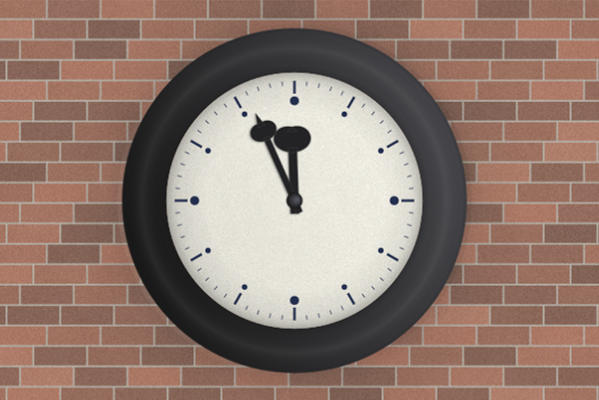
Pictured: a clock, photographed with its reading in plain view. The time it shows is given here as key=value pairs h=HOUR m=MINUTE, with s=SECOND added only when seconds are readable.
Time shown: h=11 m=56
